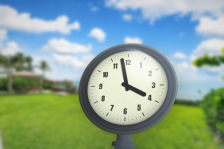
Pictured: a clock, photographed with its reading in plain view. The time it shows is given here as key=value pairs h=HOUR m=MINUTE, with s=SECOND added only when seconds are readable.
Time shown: h=3 m=58
